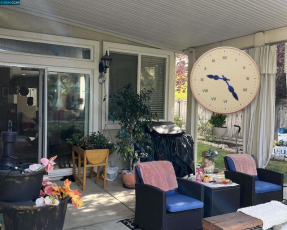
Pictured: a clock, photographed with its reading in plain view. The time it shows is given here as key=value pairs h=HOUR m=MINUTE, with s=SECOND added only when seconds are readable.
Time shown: h=9 m=25
